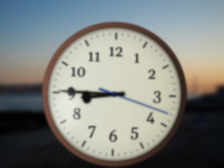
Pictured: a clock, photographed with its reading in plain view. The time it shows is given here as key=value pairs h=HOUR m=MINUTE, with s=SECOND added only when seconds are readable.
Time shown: h=8 m=45 s=18
